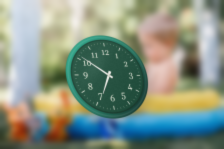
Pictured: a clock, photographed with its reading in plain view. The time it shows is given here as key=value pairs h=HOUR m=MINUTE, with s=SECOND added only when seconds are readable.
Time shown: h=6 m=51
